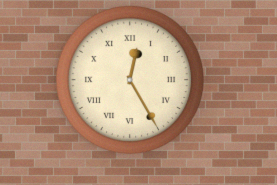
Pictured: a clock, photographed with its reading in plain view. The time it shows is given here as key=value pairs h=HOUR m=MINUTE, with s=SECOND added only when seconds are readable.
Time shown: h=12 m=25
